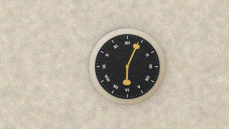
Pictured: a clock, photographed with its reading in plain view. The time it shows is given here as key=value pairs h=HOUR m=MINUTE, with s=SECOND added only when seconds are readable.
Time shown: h=6 m=4
